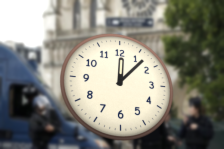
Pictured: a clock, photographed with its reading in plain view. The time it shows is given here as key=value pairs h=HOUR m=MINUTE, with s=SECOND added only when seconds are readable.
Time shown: h=12 m=7
